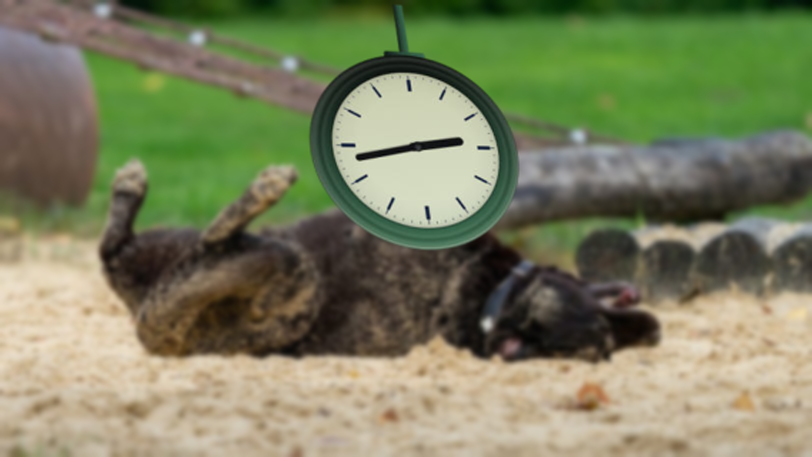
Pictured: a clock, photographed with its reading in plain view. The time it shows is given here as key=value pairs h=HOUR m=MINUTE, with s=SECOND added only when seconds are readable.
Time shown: h=2 m=43
